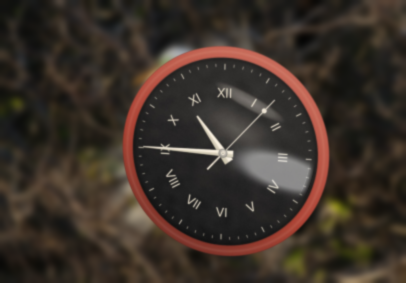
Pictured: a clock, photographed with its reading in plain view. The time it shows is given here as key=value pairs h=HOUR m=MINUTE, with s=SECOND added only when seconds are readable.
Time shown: h=10 m=45 s=7
